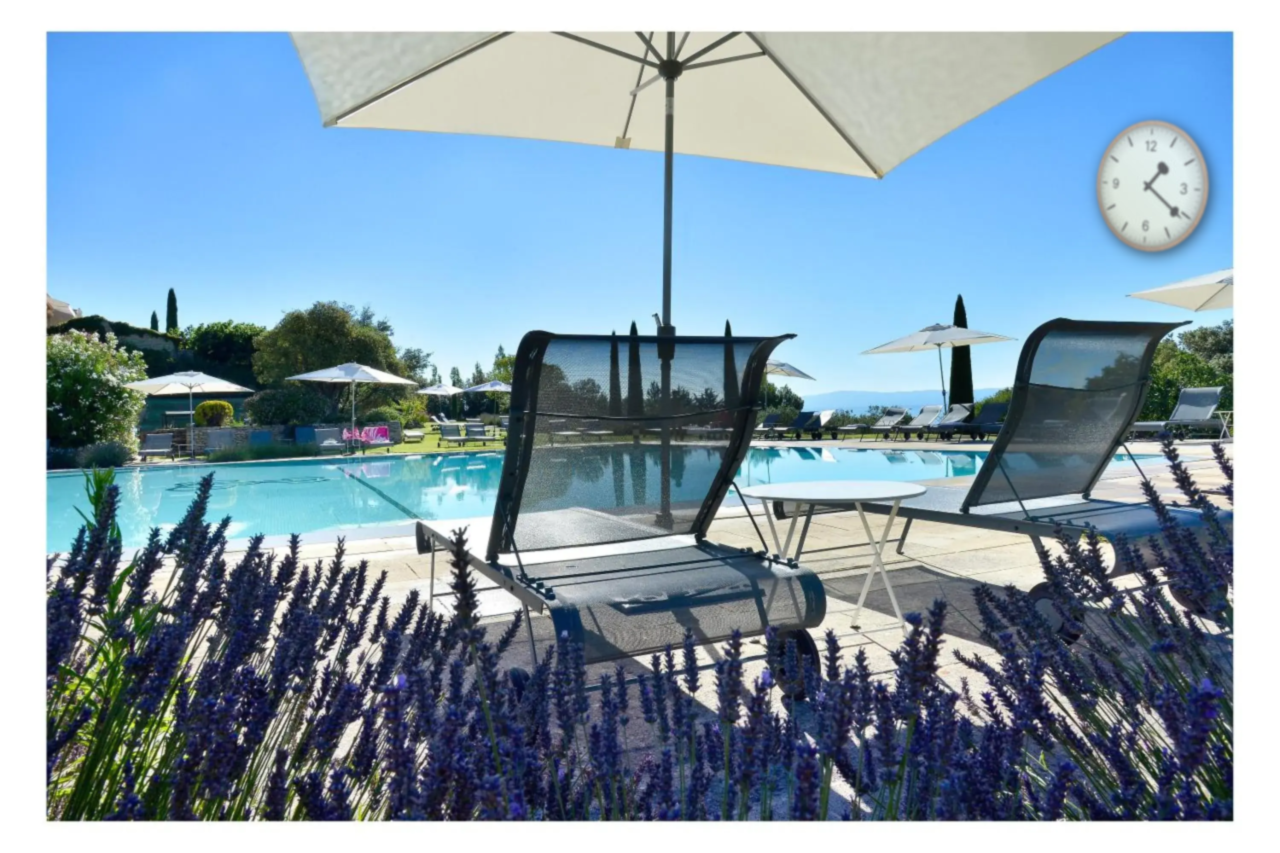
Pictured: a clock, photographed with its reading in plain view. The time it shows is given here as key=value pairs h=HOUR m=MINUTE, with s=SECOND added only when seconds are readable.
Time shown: h=1 m=21
